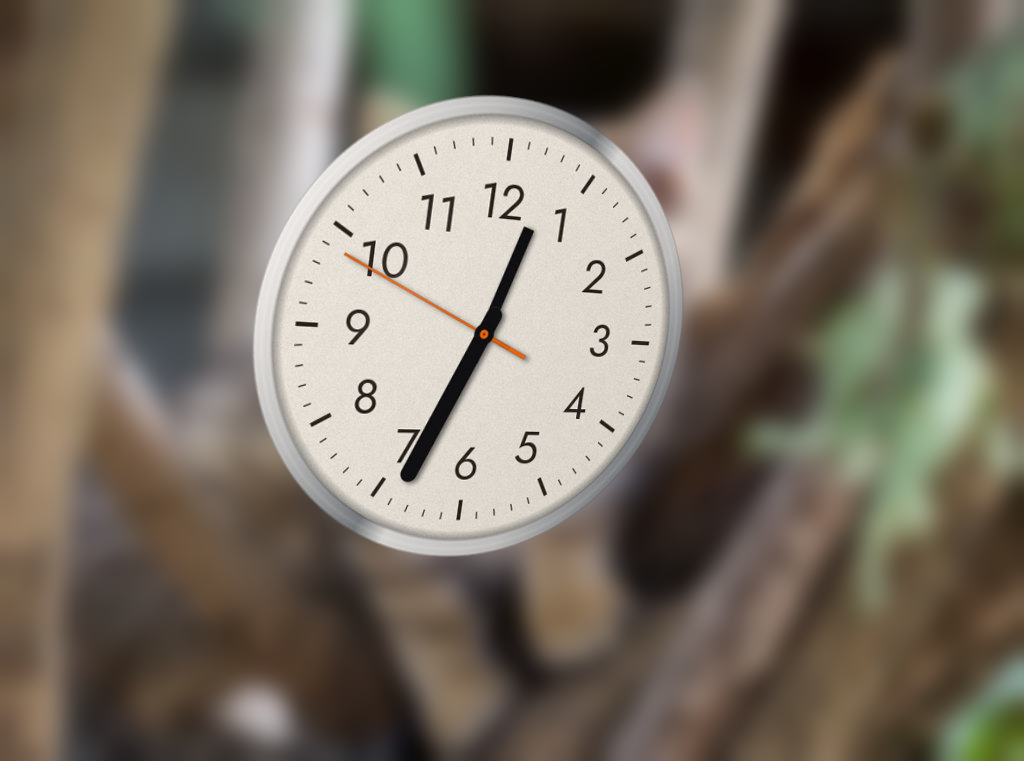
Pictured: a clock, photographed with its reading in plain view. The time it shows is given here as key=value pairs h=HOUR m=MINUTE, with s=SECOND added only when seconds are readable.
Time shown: h=12 m=33 s=49
